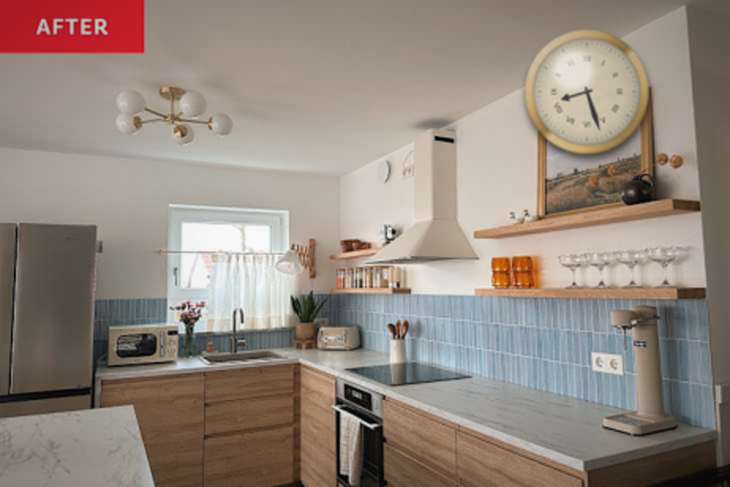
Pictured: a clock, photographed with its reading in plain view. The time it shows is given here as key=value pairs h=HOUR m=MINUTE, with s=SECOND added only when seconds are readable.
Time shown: h=8 m=27
